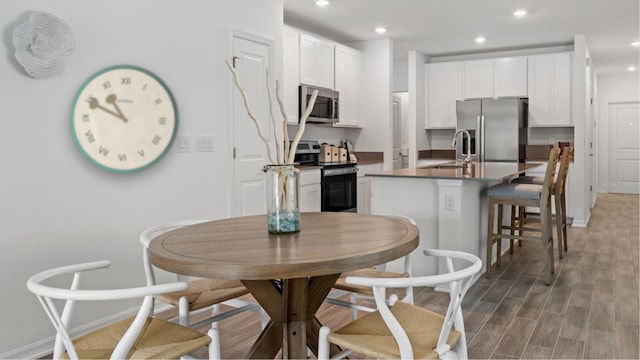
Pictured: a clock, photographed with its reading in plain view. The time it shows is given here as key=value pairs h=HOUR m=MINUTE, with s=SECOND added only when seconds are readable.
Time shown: h=10 m=49
